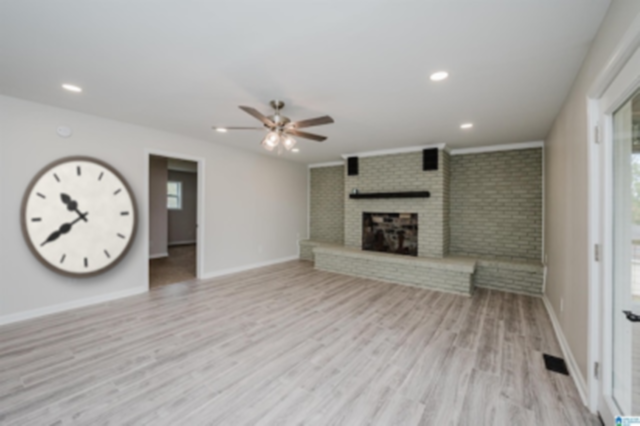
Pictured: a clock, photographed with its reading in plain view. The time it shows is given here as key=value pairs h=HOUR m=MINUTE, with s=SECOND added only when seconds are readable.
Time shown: h=10 m=40
